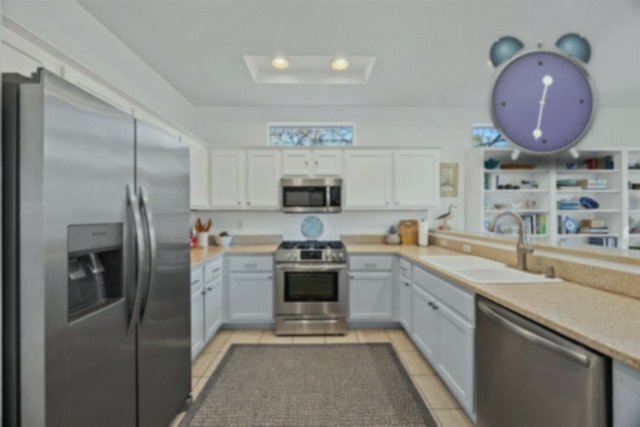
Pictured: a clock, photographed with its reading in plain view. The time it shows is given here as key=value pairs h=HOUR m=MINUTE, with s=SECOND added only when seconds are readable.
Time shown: h=12 m=32
